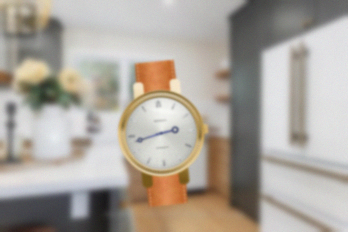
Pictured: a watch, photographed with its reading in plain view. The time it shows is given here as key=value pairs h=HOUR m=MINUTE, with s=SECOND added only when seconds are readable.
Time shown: h=2 m=43
